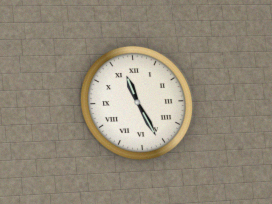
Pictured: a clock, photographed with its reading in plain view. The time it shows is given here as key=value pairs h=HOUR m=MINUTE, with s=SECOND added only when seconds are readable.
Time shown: h=11 m=26
